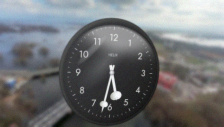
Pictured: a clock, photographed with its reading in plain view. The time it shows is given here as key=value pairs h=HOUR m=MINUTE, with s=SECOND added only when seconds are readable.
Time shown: h=5 m=32
